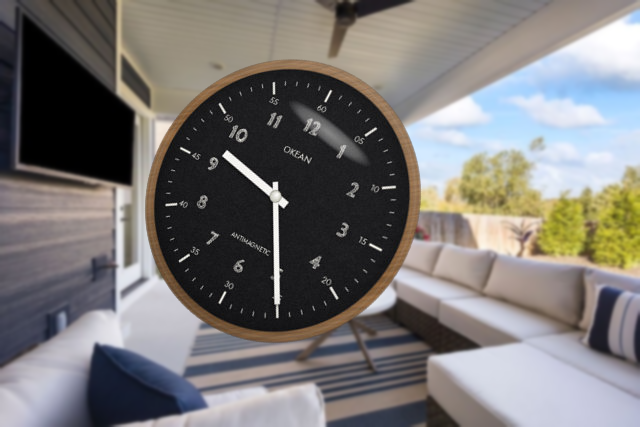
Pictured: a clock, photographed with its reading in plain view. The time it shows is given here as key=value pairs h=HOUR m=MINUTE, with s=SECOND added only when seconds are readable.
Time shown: h=9 m=25
